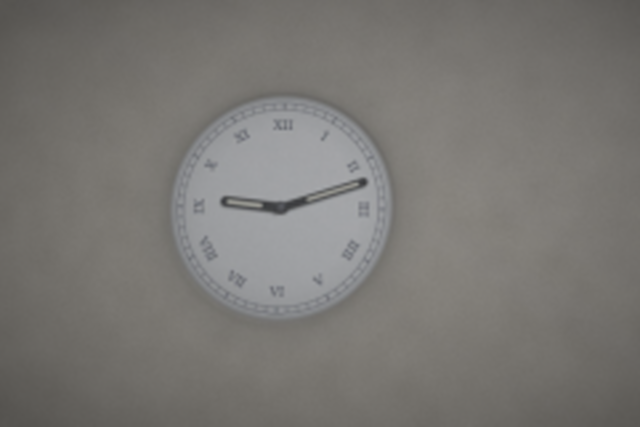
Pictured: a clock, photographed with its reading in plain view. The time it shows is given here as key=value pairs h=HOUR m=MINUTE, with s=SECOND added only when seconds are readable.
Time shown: h=9 m=12
